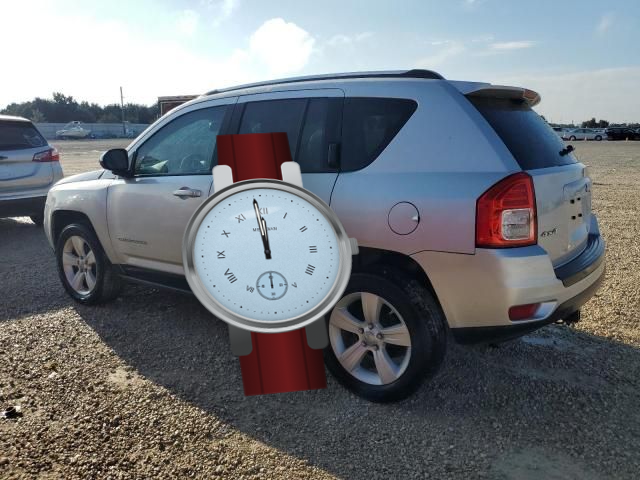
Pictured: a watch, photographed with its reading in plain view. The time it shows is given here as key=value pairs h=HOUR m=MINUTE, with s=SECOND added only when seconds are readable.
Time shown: h=11 m=59
